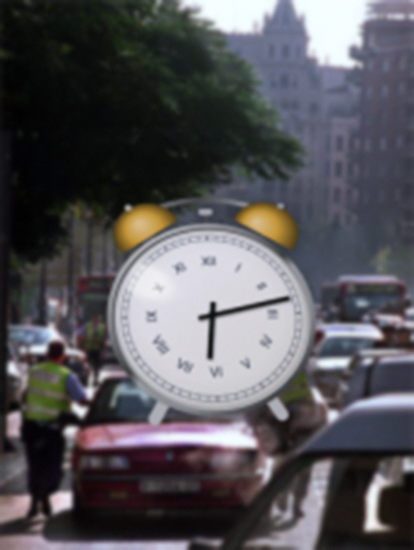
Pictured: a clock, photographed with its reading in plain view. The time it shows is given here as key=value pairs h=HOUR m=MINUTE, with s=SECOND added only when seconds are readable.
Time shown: h=6 m=13
